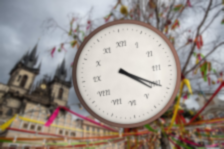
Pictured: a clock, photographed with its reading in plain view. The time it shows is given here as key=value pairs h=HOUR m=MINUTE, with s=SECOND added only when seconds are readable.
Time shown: h=4 m=20
